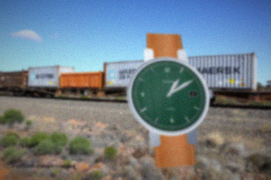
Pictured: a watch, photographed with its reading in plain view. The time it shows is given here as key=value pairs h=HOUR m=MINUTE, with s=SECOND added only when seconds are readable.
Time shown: h=1 m=10
